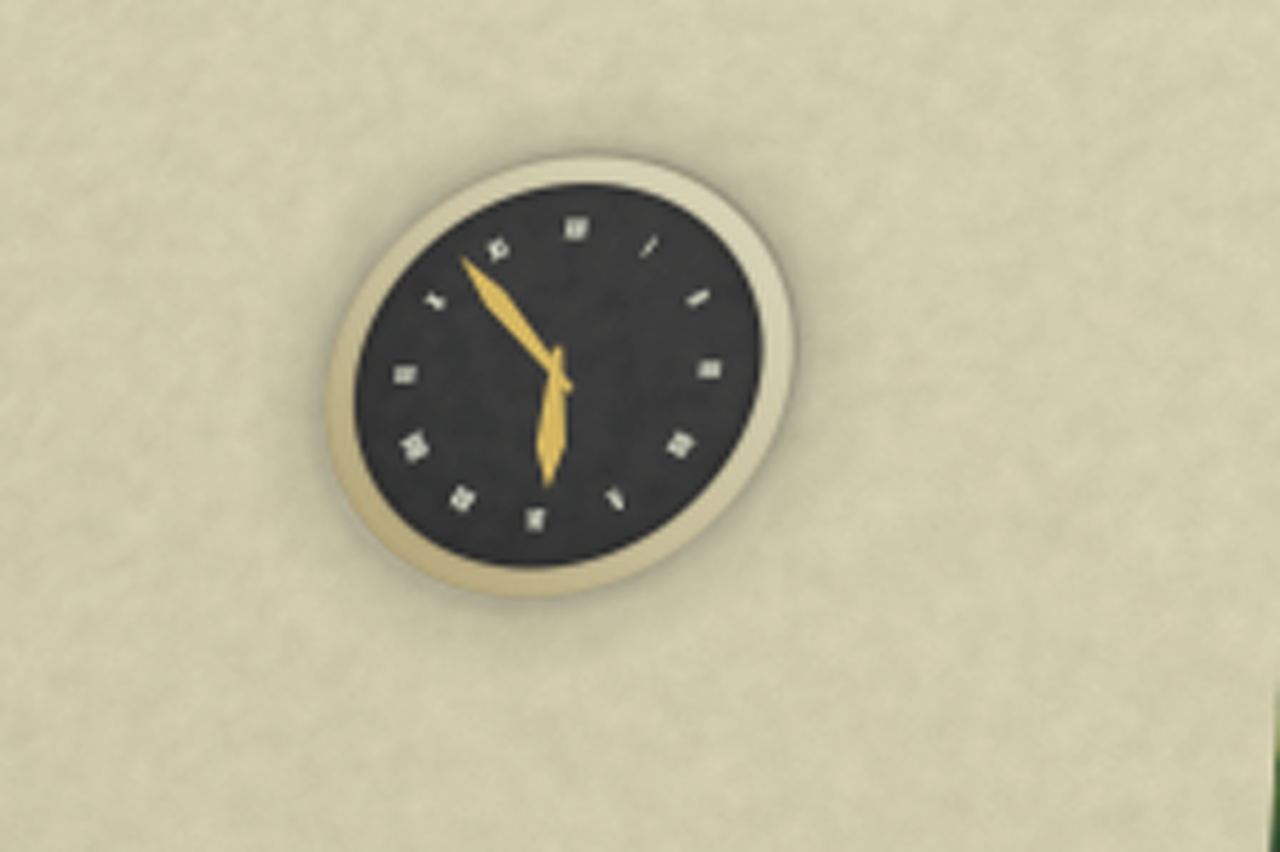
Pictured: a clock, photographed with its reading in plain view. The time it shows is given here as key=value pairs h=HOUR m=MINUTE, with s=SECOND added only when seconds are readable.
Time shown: h=5 m=53
